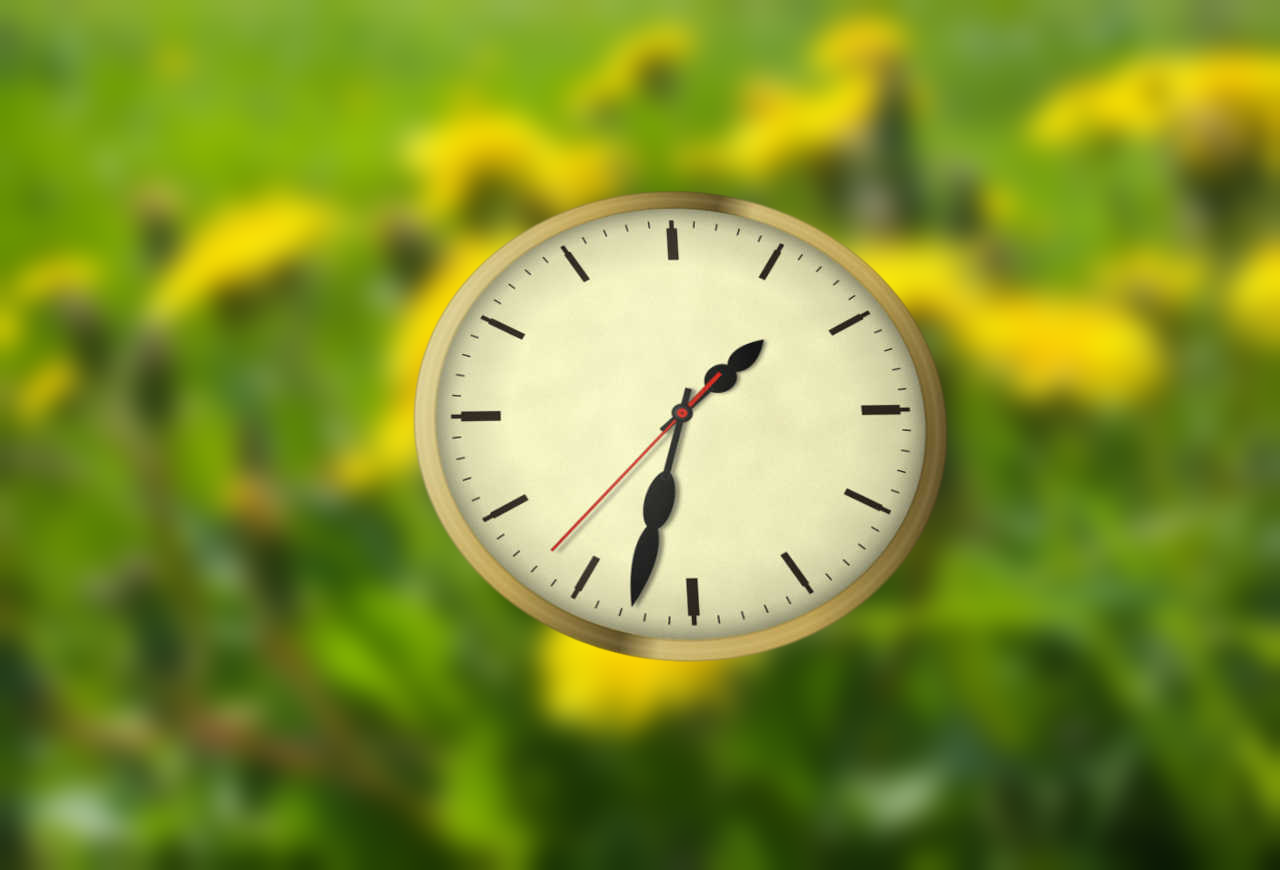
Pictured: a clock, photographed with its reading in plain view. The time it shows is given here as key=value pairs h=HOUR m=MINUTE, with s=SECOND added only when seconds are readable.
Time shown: h=1 m=32 s=37
